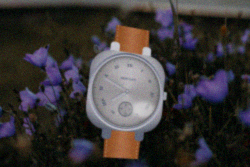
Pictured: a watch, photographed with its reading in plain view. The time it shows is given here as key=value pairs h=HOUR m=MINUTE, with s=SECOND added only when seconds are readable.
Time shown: h=7 m=49
